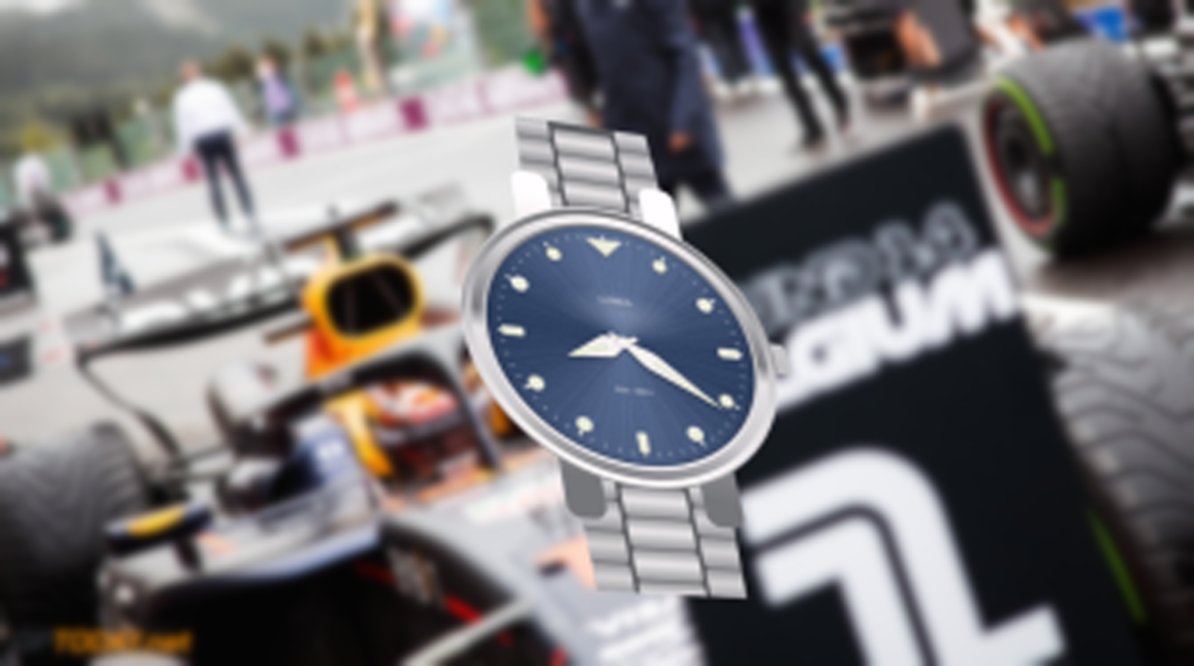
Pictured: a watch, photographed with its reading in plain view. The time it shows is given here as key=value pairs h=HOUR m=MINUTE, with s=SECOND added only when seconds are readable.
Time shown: h=8 m=21
